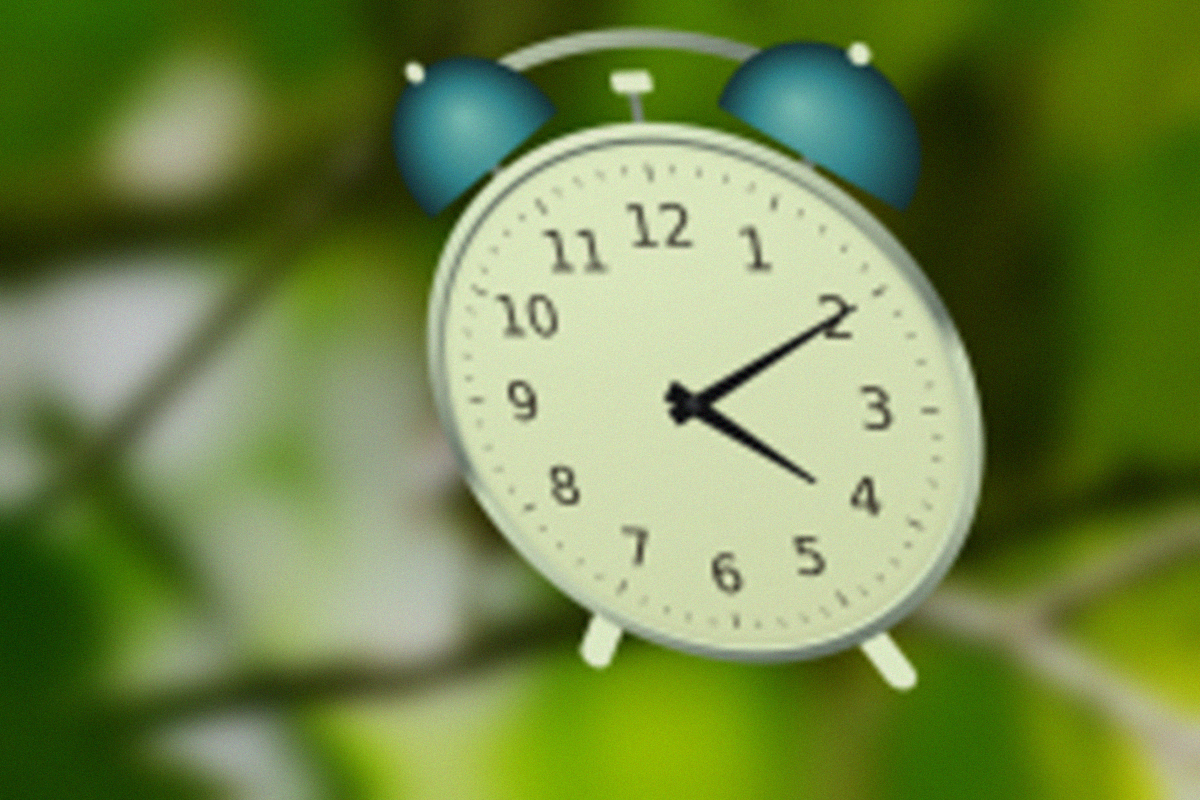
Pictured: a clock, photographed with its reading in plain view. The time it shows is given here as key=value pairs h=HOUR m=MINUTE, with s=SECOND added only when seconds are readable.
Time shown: h=4 m=10
